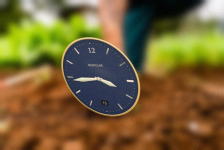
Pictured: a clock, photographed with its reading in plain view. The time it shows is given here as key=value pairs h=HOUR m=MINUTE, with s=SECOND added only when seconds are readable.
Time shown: h=3 m=44
